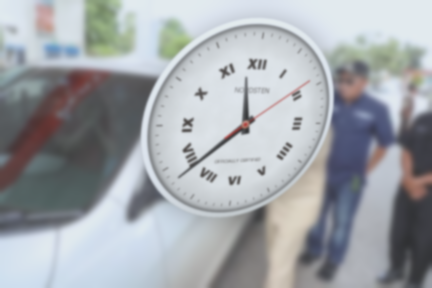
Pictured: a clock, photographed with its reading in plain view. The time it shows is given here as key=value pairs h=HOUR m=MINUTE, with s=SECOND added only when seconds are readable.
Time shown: h=11 m=38 s=9
